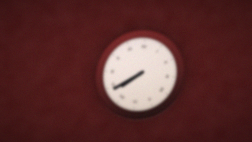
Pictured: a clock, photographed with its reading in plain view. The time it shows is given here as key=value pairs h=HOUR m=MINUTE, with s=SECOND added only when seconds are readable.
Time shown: h=7 m=39
